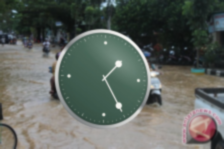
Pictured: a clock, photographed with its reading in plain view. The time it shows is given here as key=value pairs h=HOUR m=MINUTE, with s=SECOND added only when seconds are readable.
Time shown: h=1 m=25
